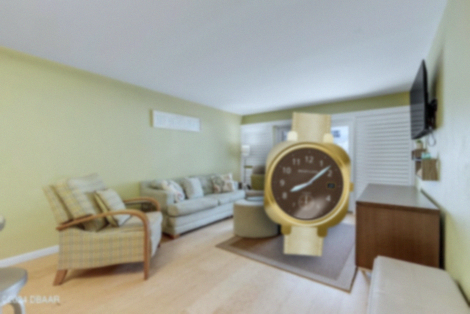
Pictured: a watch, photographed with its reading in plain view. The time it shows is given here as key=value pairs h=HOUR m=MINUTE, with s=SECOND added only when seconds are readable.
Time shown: h=8 m=8
